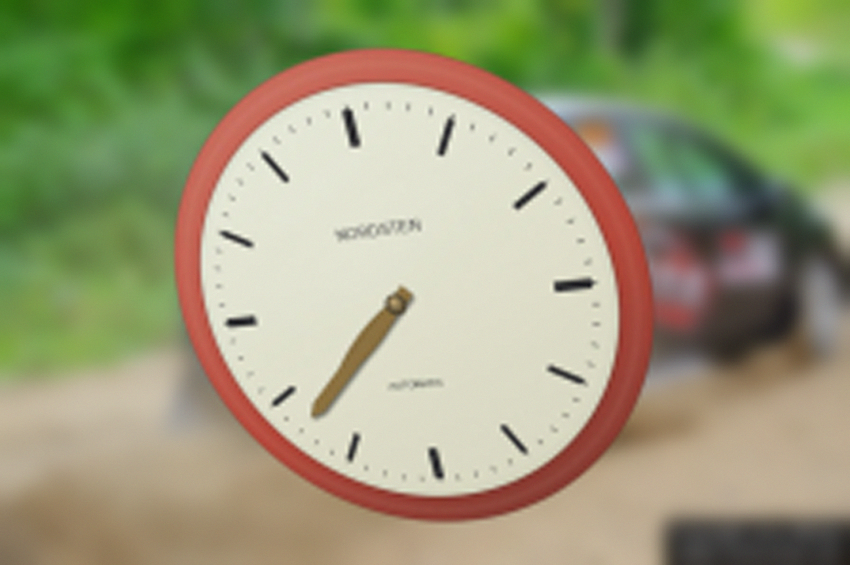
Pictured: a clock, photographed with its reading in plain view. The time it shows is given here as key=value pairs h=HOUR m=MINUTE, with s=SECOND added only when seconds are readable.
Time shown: h=7 m=38
